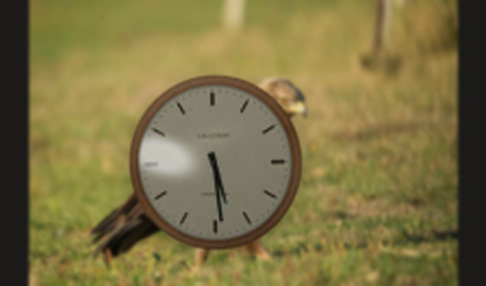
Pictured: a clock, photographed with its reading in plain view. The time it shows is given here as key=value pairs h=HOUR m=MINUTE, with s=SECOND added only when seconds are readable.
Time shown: h=5 m=29
